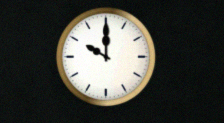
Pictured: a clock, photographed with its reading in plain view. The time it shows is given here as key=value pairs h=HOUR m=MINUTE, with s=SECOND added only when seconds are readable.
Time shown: h=10 m=0
